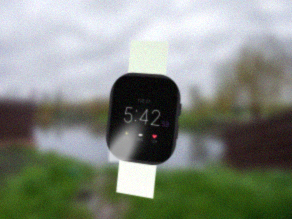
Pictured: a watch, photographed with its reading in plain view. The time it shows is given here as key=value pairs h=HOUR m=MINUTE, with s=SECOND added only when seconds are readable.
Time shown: h=5 m=42
